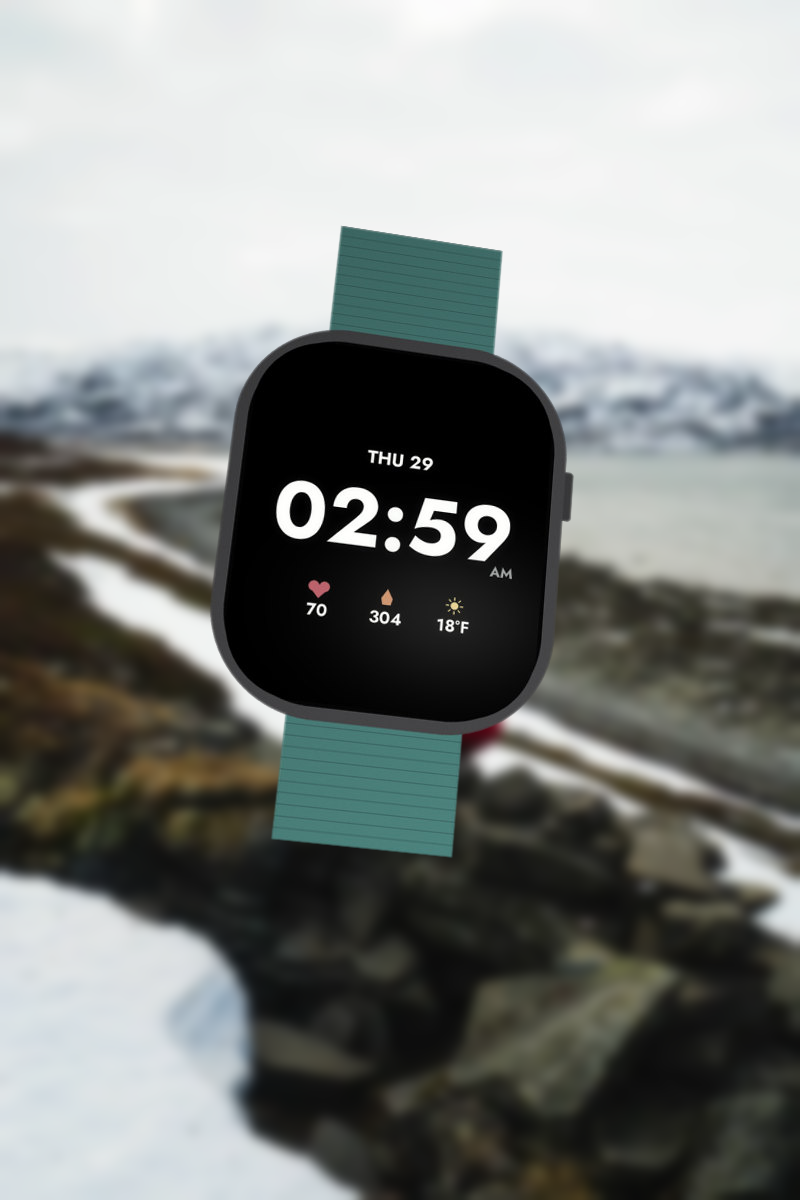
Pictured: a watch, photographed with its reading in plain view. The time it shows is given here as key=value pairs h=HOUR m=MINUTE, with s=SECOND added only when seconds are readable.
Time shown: h=2 m=59
